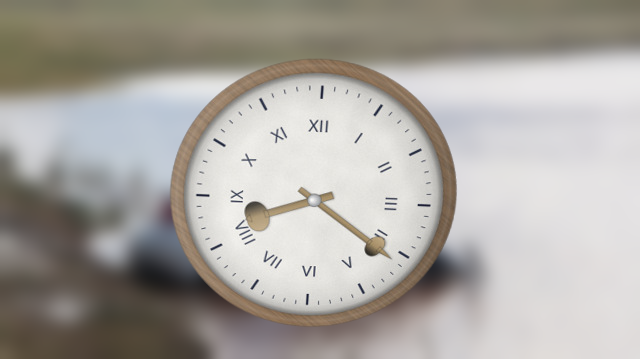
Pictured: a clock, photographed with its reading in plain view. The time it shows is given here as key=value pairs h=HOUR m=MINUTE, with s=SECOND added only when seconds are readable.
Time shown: h=8 m=21
